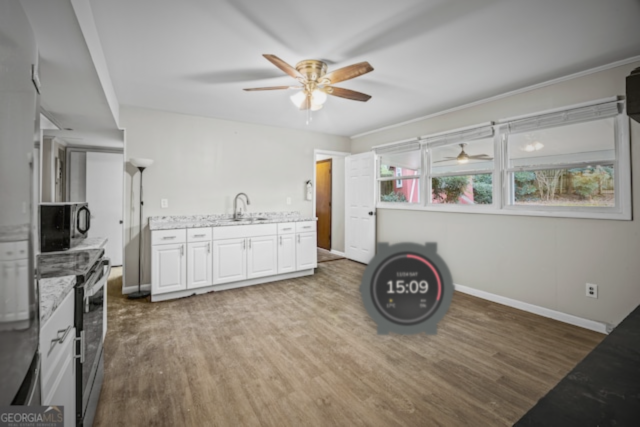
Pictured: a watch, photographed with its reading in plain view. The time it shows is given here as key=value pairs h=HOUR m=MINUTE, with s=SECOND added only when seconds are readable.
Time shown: h=15 m=9
